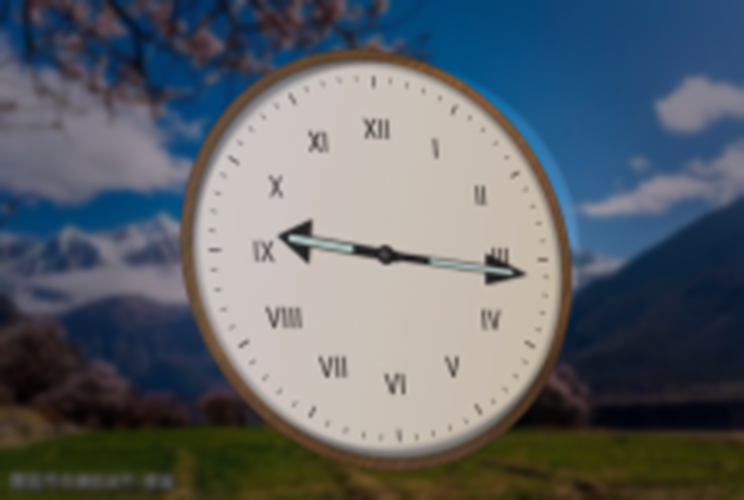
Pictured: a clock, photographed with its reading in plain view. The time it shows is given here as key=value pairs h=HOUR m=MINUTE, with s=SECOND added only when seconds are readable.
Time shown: h=9 m=16
